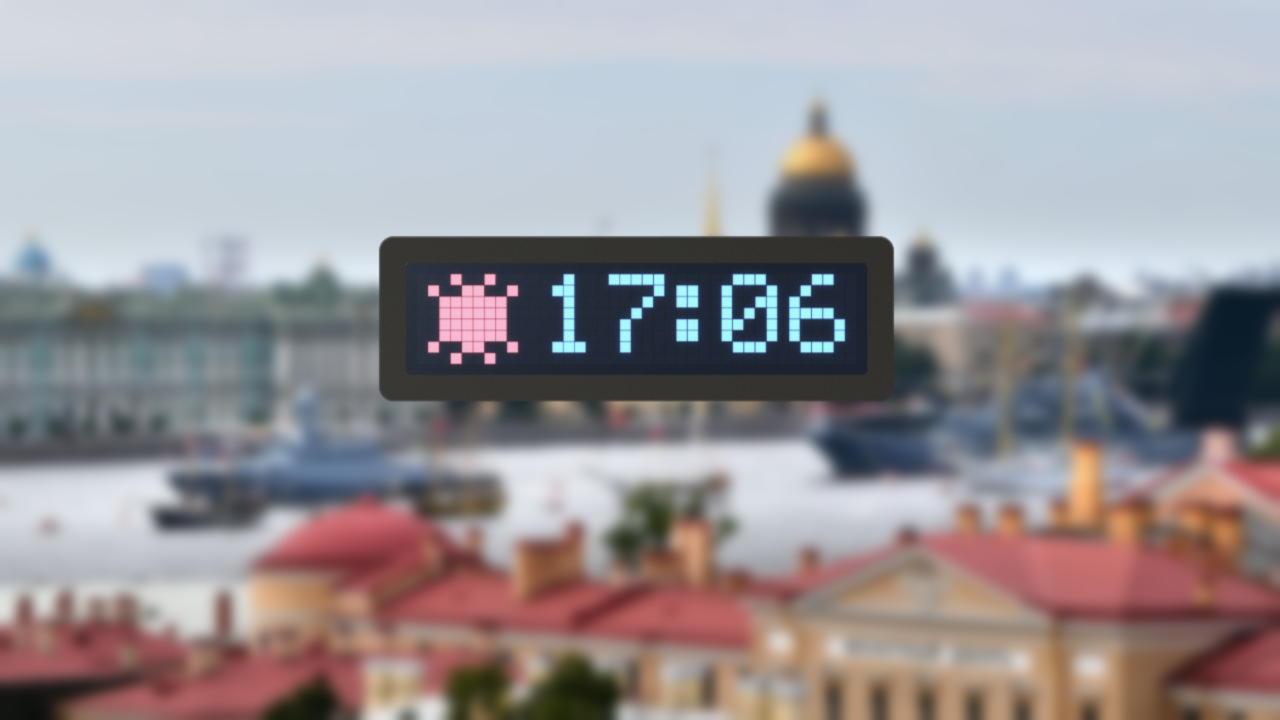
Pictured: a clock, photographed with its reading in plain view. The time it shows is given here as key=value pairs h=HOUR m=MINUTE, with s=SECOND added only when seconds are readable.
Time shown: h=17 m=6
